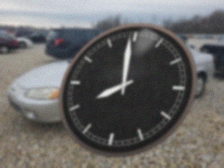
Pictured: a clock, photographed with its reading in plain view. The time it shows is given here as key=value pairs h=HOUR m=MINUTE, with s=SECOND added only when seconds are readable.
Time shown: h=7 m=59
